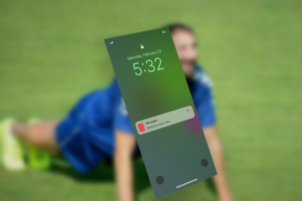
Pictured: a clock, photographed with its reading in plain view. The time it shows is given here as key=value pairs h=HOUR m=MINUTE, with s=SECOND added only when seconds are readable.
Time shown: h=5 m=32
